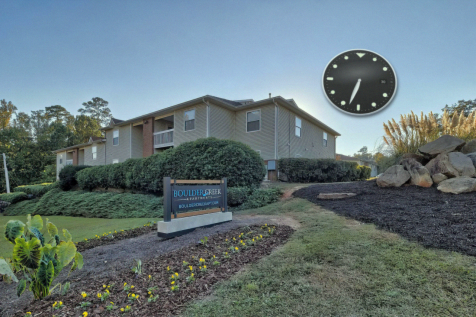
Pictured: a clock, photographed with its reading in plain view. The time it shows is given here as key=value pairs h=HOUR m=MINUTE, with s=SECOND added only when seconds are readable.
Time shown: h=6 m=33
